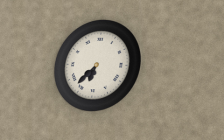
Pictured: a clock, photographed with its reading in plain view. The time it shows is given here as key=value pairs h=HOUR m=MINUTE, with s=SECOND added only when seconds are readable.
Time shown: h=6 m=37
